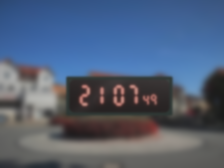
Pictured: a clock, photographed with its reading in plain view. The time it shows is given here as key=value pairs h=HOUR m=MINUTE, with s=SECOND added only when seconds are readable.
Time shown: h=21 m=7 s=49
